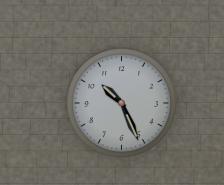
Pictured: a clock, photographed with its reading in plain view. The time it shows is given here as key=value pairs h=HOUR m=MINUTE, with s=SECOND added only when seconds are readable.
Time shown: h=10 m=26
